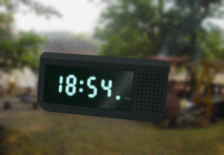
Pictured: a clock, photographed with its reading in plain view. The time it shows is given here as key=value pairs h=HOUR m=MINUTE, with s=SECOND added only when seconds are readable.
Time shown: h=18 m=54
